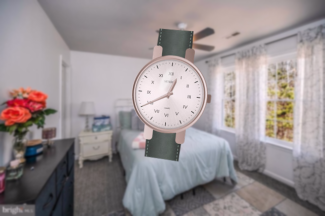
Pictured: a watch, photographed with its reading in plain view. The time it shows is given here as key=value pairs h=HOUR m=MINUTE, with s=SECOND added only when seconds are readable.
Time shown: h=12 m=40
